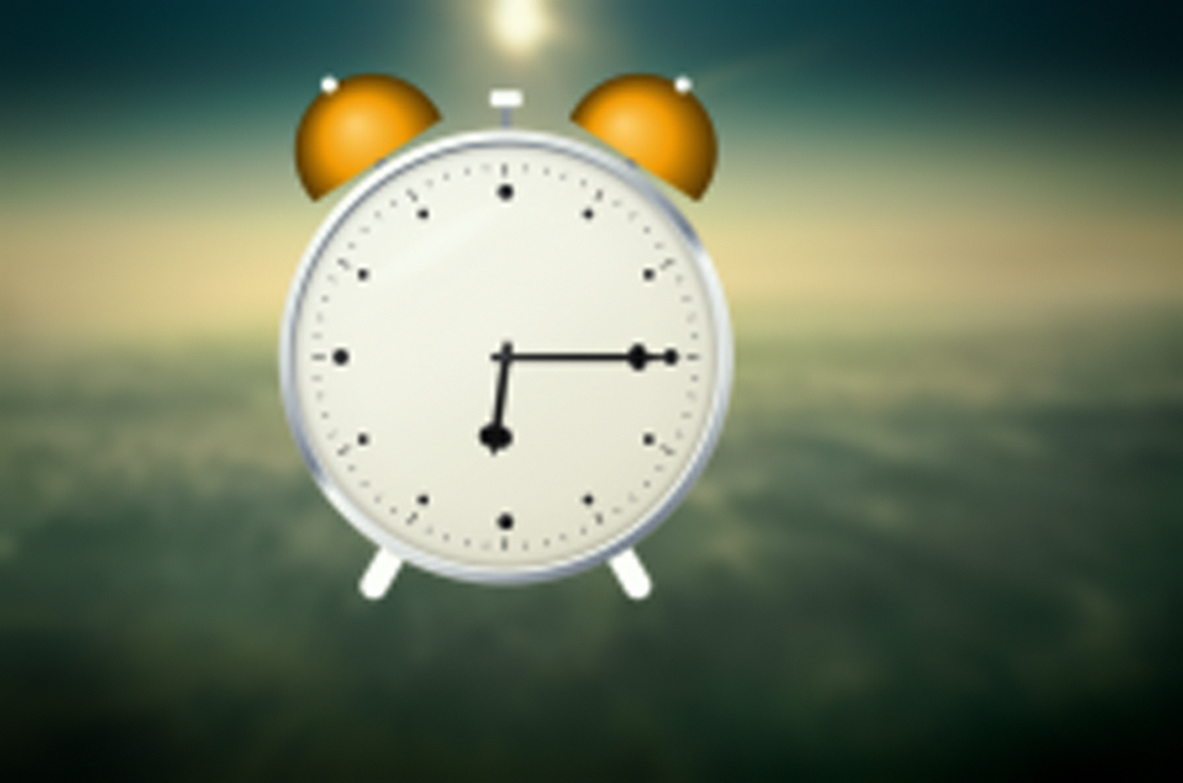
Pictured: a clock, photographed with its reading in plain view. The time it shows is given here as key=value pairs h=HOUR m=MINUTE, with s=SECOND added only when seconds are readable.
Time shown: h=6 m=15
